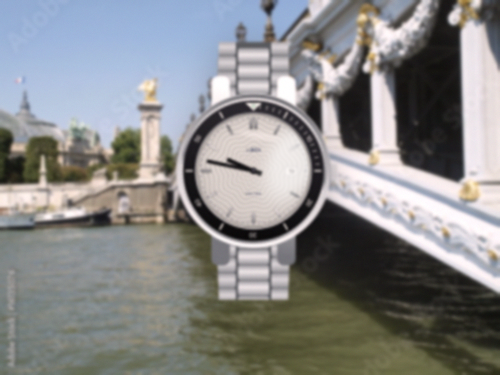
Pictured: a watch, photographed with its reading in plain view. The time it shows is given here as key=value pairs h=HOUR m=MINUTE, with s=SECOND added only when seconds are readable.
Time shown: h=9 m=47
